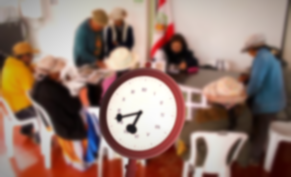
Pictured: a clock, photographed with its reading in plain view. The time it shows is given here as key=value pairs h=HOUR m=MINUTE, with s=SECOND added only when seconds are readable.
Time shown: h=6 m=42
